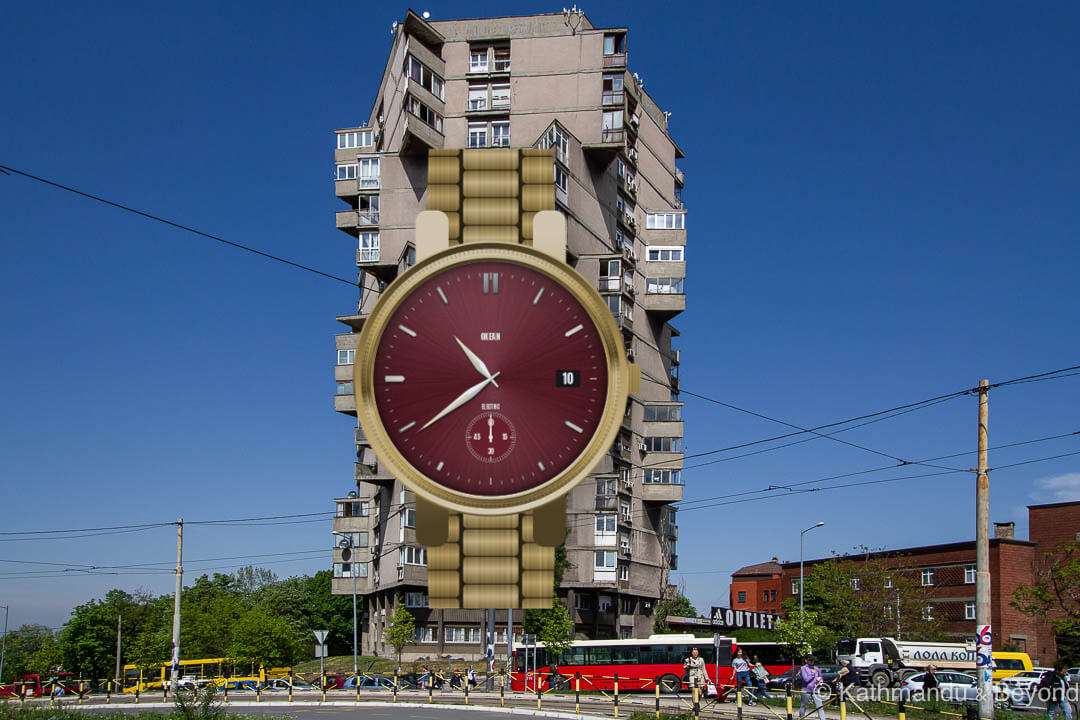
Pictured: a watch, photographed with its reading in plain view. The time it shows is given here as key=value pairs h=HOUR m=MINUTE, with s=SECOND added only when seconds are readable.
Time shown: h=10 m=39
